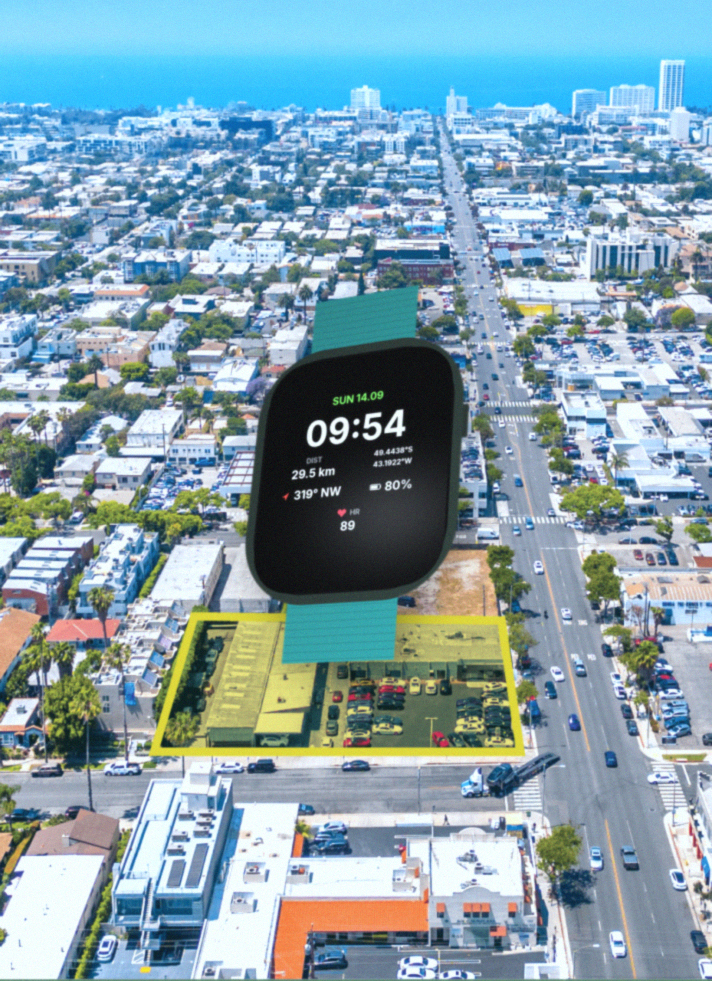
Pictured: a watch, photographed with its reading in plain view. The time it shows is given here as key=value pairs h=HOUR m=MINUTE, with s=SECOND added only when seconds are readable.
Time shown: h=9 m=54
